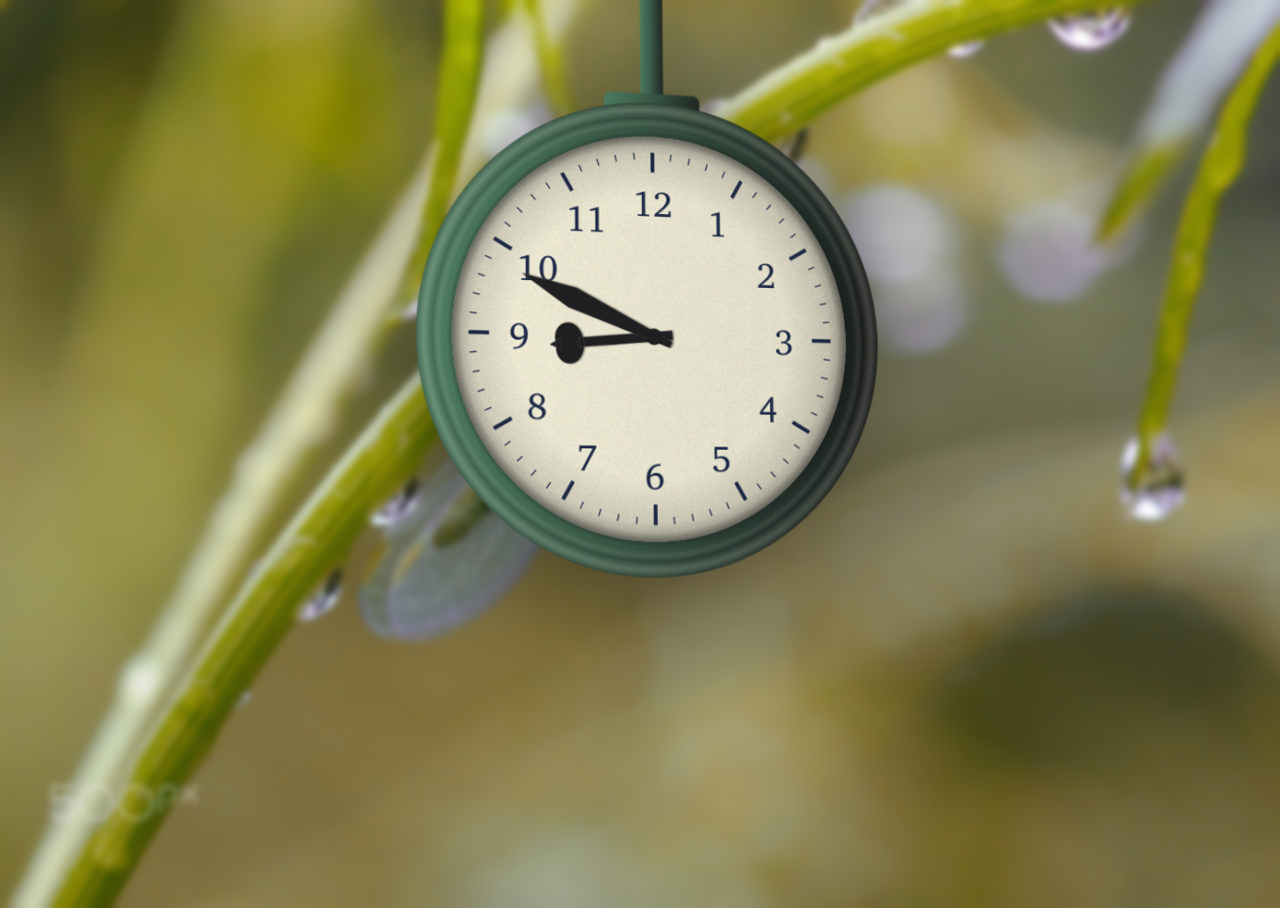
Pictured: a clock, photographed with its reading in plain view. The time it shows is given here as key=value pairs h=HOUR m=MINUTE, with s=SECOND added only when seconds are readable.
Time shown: h=8 m=49
